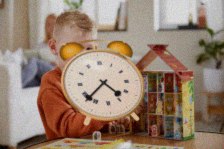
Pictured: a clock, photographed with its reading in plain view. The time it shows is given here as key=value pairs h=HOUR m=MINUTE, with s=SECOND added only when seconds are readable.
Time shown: h=4 m=38
